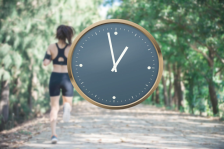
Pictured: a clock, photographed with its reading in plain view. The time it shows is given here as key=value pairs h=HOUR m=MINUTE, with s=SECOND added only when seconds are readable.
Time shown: h=12 m=58
